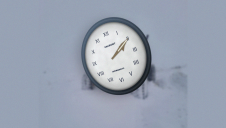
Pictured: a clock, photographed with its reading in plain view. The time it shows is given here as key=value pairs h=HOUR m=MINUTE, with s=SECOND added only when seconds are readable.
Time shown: h=2 m=10
